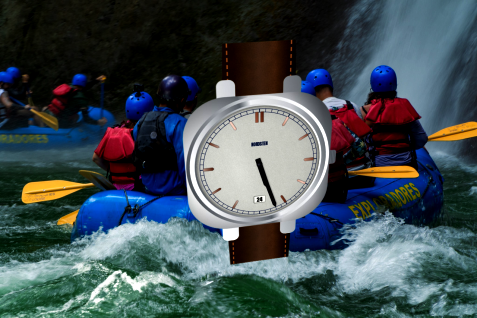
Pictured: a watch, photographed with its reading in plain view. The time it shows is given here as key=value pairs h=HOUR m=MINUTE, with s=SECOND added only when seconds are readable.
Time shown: h=5 m=27
